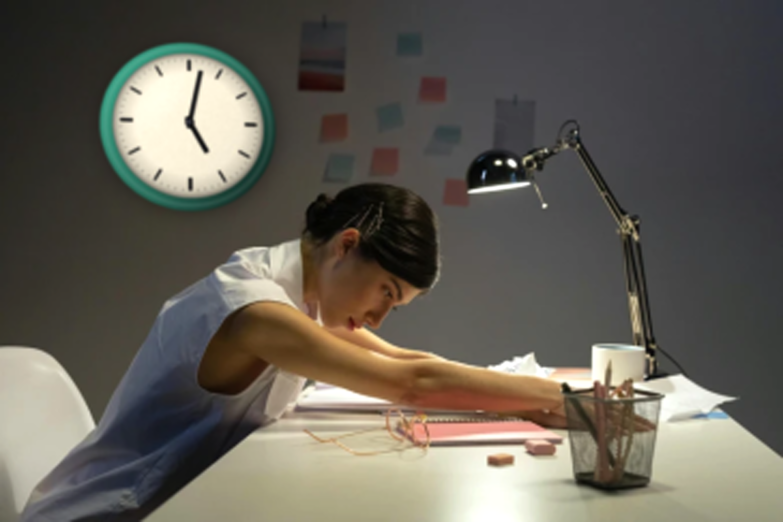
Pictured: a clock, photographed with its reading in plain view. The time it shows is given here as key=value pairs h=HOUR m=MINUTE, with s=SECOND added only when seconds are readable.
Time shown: h=5 m=2
